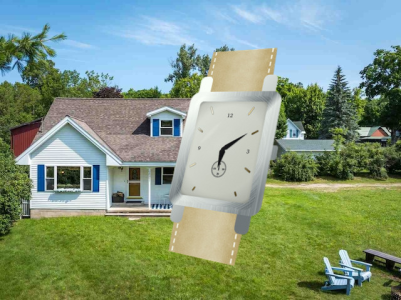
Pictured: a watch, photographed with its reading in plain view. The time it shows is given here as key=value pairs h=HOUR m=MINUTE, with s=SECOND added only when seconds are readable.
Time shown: h=6 m=9
